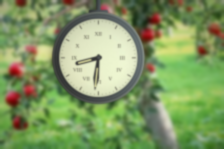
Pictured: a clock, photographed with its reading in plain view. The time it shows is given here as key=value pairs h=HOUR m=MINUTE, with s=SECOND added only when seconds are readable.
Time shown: h=8 m=31
